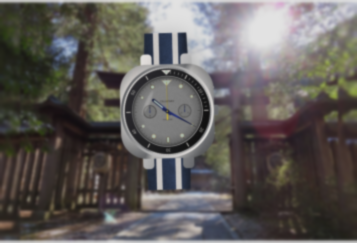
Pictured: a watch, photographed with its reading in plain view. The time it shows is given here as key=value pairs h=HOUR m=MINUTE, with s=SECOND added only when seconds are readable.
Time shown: h=10 m=20
